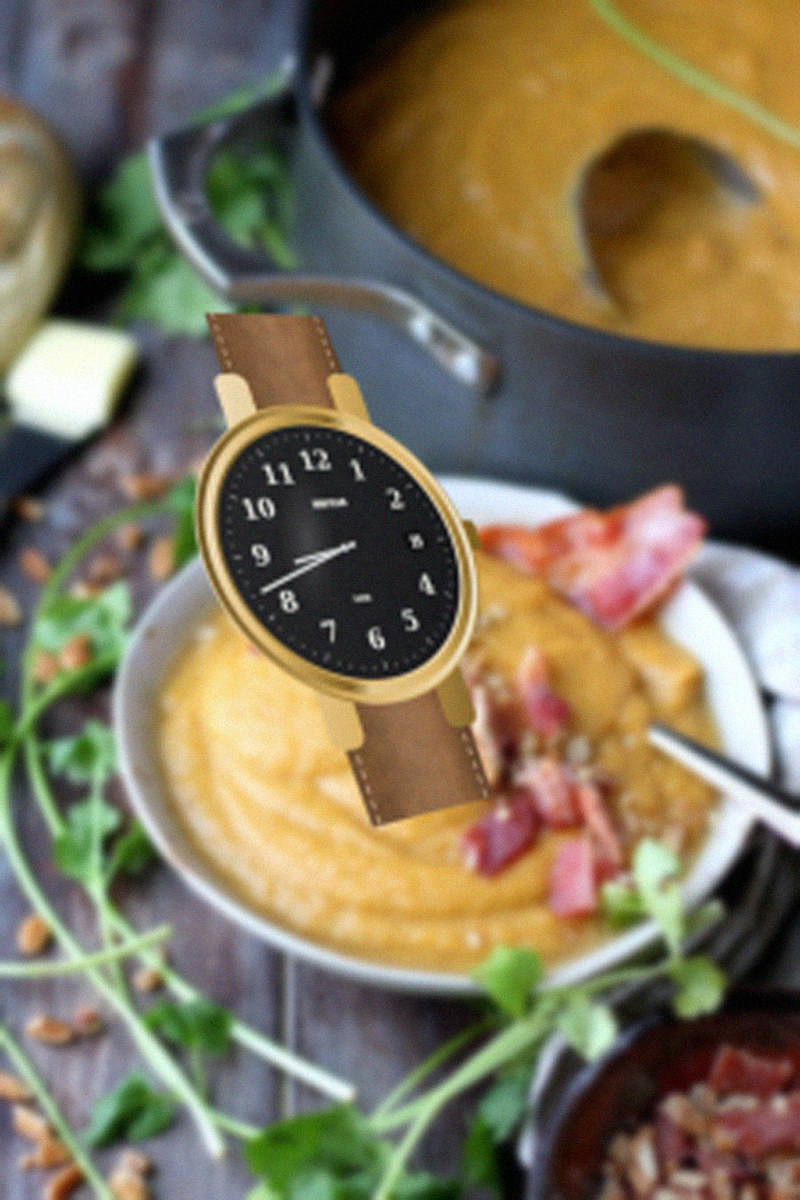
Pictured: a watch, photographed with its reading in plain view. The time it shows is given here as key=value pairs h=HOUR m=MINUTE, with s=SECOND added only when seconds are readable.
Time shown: h=8 m=42
